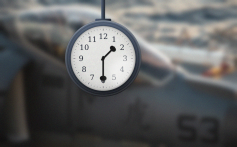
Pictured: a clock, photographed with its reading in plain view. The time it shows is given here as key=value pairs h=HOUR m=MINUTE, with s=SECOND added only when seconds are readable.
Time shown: h=1 m=30
